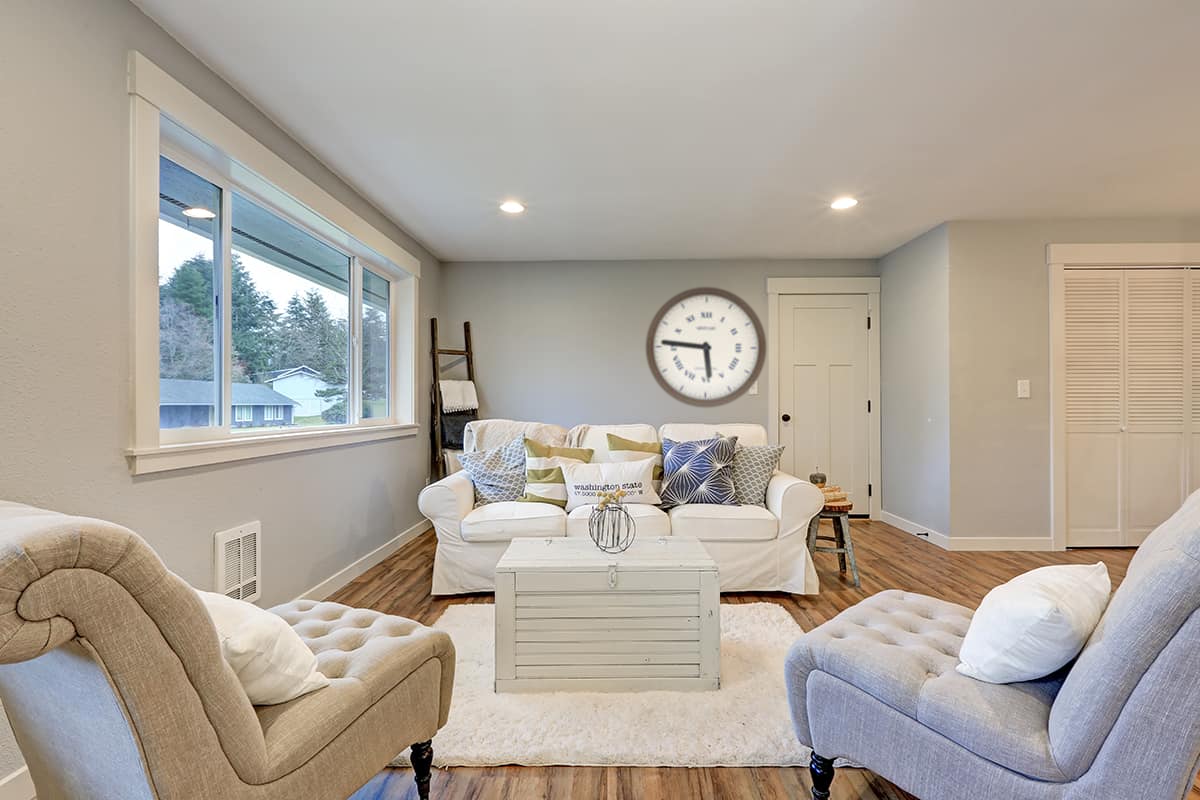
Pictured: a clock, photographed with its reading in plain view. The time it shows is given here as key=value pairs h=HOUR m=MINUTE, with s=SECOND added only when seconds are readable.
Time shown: h=5 m=46
